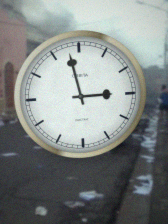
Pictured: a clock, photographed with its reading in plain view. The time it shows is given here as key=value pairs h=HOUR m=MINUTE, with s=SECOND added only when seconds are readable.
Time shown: h=2 m=58
